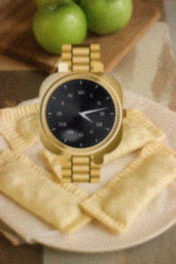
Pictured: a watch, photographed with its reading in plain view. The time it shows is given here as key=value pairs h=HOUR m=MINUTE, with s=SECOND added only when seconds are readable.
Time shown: h=4 m=13
